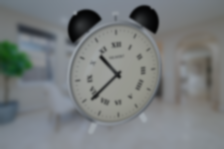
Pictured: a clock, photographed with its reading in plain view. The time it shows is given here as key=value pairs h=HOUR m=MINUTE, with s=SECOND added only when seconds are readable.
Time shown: h=10 m=39
